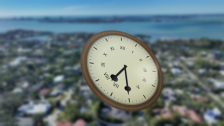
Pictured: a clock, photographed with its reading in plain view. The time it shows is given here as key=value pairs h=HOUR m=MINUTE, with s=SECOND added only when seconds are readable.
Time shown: h=7 m=30
